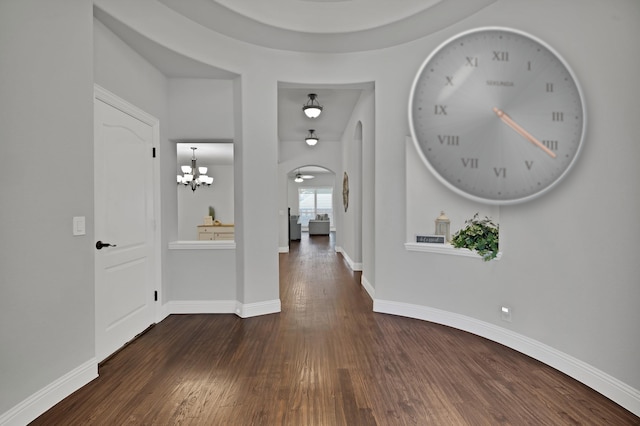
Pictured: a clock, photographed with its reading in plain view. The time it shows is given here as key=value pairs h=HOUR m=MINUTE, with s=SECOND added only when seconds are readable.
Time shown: h=4 m=21
